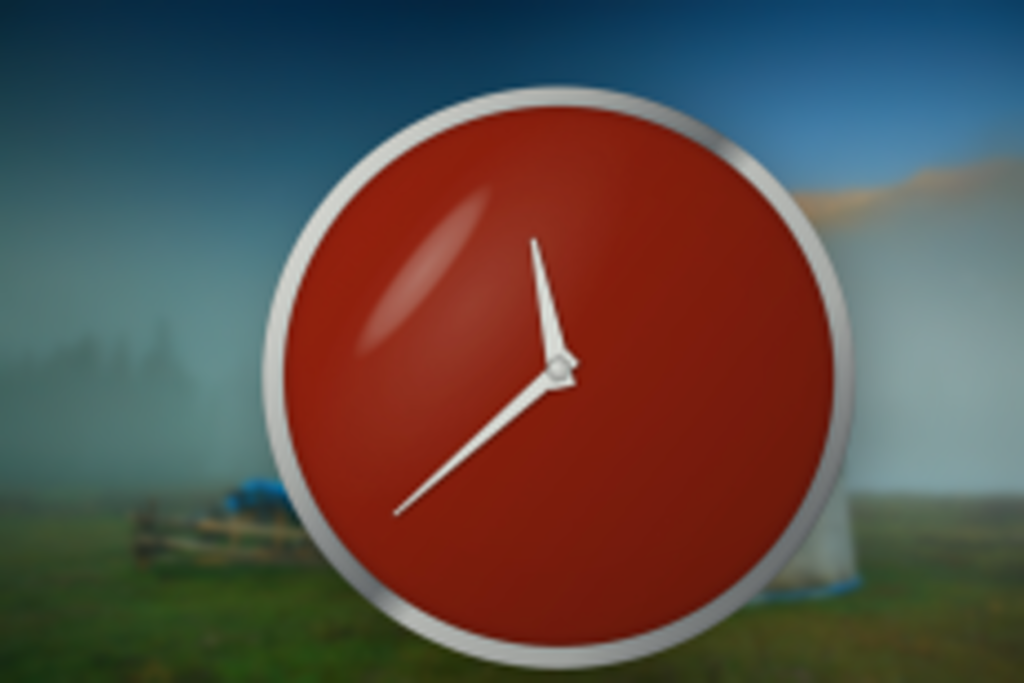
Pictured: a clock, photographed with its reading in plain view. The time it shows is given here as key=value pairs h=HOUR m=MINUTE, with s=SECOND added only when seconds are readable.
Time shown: h=11 m=38
